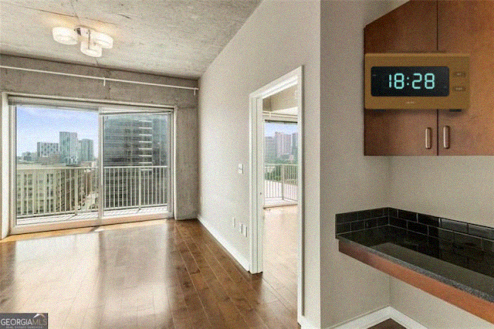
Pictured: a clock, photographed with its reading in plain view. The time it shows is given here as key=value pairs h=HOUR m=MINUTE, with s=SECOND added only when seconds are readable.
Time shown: h=18 m=28
